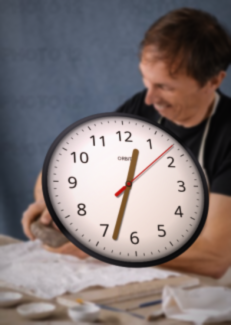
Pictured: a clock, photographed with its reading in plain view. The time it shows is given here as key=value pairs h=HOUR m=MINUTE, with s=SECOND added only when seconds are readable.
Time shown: h=12 m=33 s=8
